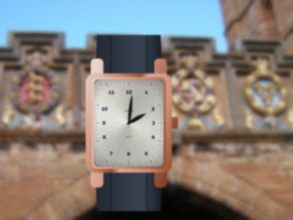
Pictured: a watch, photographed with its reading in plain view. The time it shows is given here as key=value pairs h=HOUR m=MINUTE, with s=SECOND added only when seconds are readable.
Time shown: h=2 m=1
